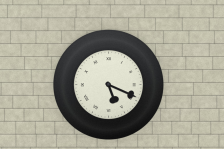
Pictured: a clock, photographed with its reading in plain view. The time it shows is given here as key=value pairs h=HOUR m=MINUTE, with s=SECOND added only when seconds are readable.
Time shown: h=5 m=19
